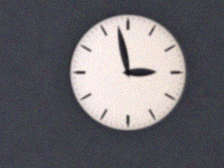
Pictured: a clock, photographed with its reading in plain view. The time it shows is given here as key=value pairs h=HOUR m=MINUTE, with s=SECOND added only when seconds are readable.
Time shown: h=2 m=58
